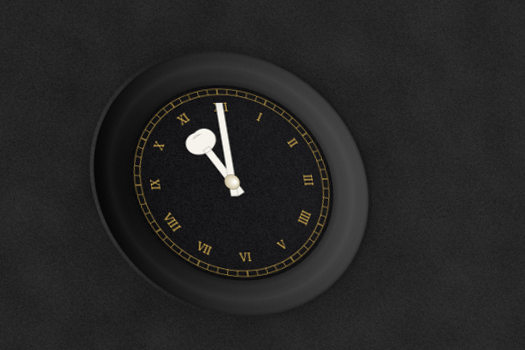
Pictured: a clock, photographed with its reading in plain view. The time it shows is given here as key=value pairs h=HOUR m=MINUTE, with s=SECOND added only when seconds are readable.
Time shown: h=11 m=0
